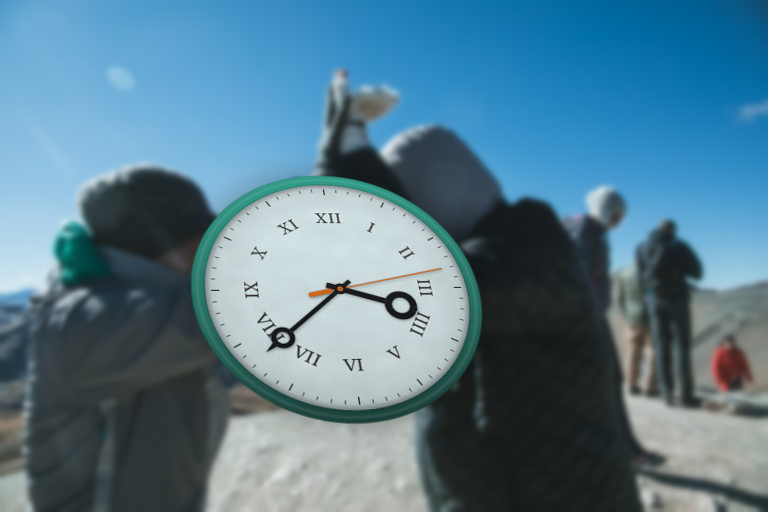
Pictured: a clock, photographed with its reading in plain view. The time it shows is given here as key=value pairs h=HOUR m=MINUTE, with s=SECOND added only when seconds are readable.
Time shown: h=3 m=38 s=13
